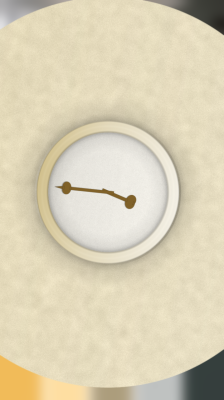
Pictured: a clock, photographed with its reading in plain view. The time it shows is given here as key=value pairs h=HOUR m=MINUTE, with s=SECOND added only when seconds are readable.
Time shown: h=3 m=46
